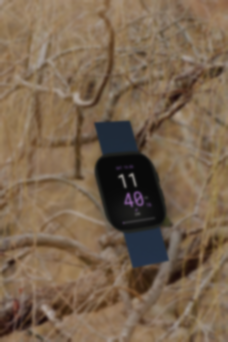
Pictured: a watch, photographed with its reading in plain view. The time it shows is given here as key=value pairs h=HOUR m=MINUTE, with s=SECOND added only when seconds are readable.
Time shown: h=11 m=40
